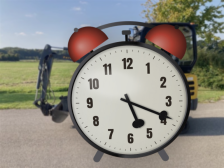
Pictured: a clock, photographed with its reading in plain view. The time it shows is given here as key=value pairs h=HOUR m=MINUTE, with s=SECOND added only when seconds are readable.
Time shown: h=5 m=19
